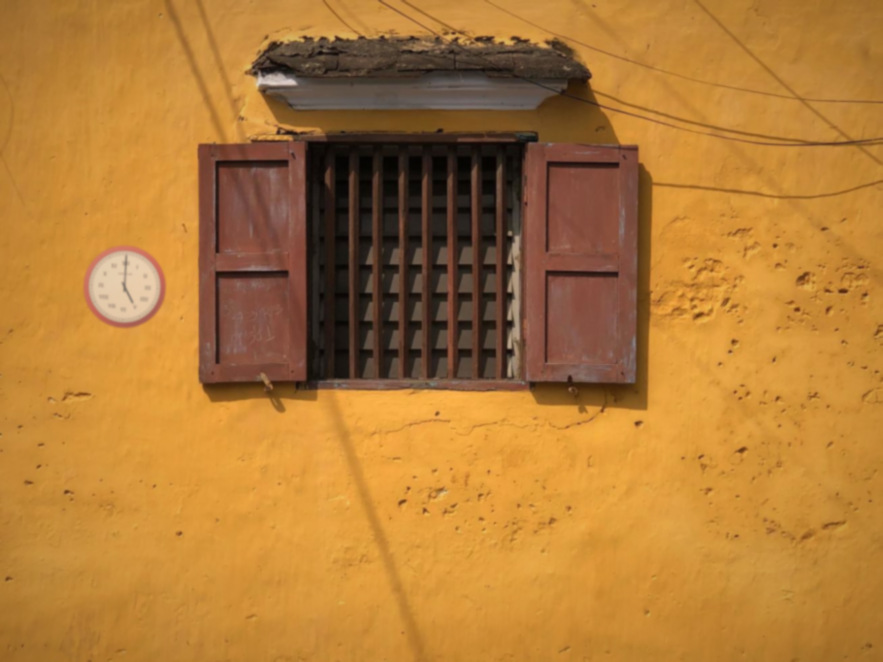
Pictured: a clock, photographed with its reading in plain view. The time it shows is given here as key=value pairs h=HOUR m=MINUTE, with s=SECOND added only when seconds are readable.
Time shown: h=5 m=0
